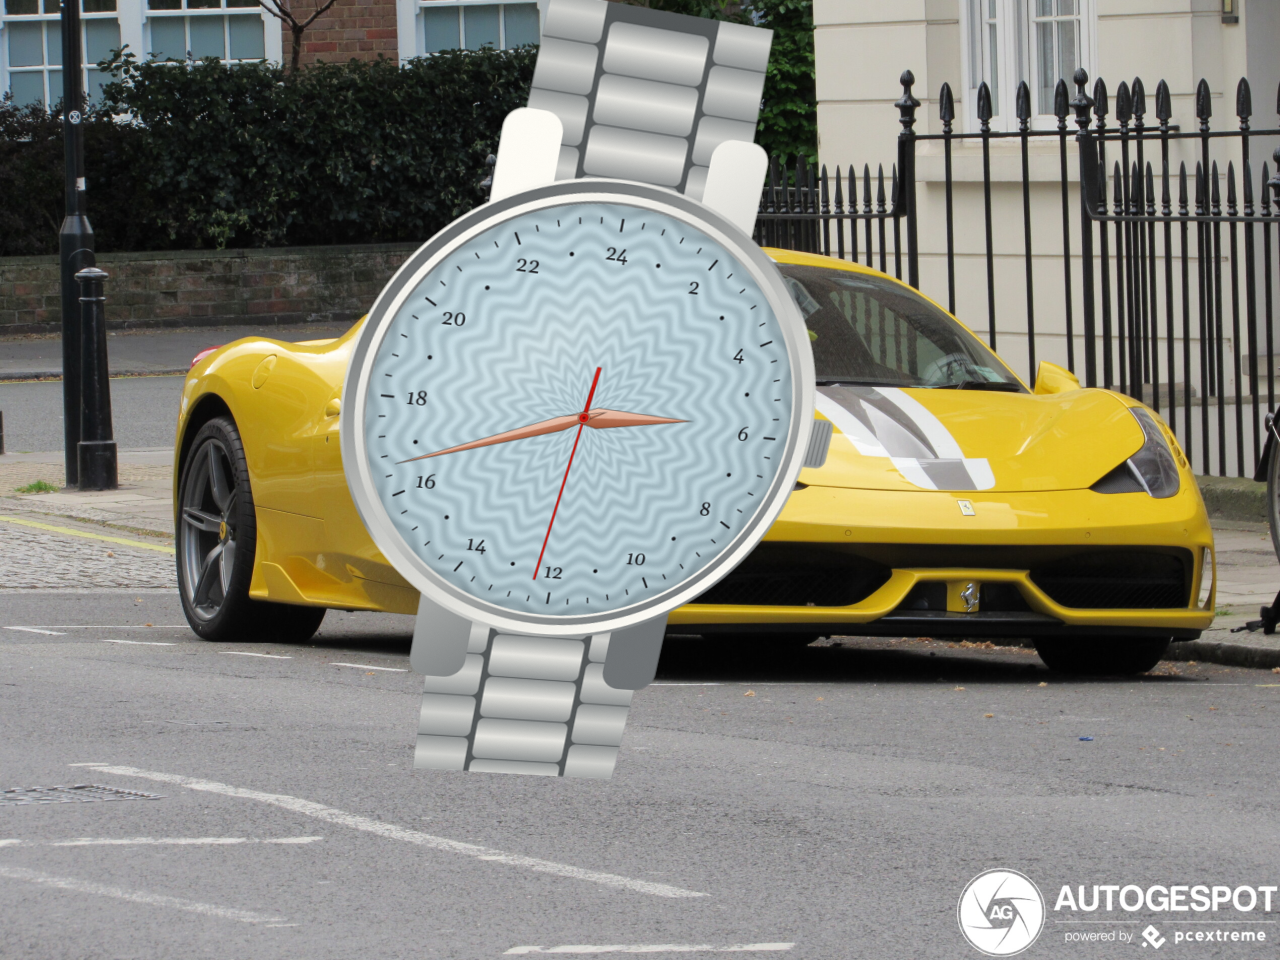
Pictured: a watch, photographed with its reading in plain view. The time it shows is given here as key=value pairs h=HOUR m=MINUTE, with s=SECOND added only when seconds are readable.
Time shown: h=5 m=41 s=31
